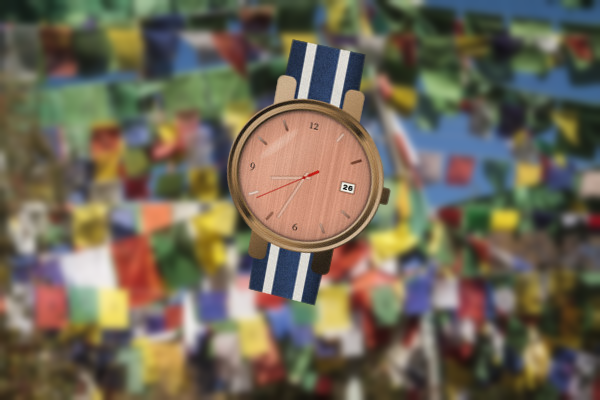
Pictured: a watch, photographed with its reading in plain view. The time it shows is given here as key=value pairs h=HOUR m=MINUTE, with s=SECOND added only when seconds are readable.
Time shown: h=8 m=33 s=39
